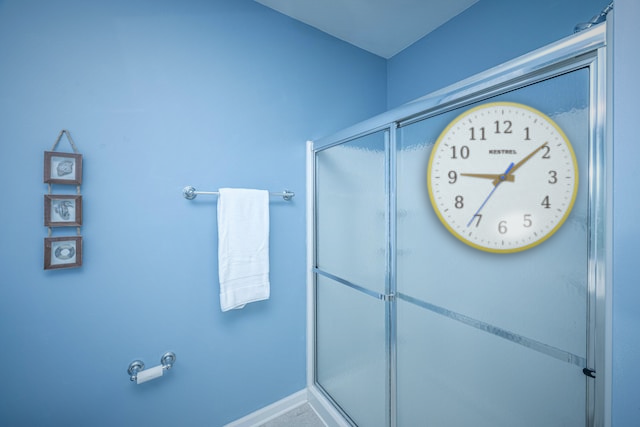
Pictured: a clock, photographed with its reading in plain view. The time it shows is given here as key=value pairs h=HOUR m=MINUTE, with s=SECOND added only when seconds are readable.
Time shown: h=9 m=8 s=36
